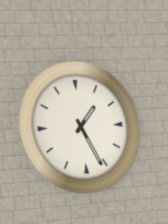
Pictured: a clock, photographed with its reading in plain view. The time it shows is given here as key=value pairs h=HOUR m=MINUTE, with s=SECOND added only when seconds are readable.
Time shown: h=1 m=26
